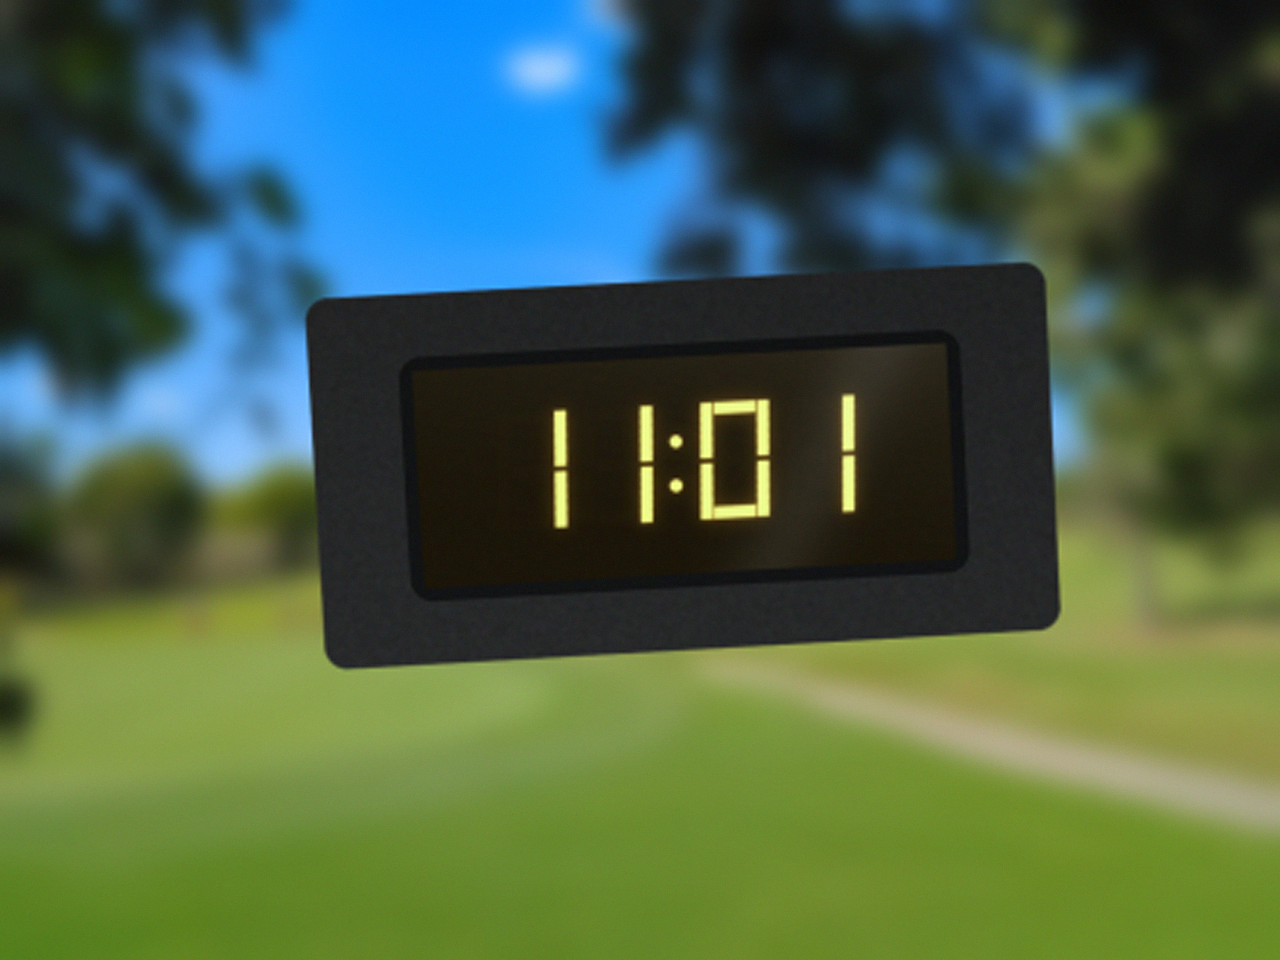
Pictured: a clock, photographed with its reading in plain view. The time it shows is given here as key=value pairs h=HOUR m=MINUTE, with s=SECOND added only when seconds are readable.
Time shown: h=11 m=1
